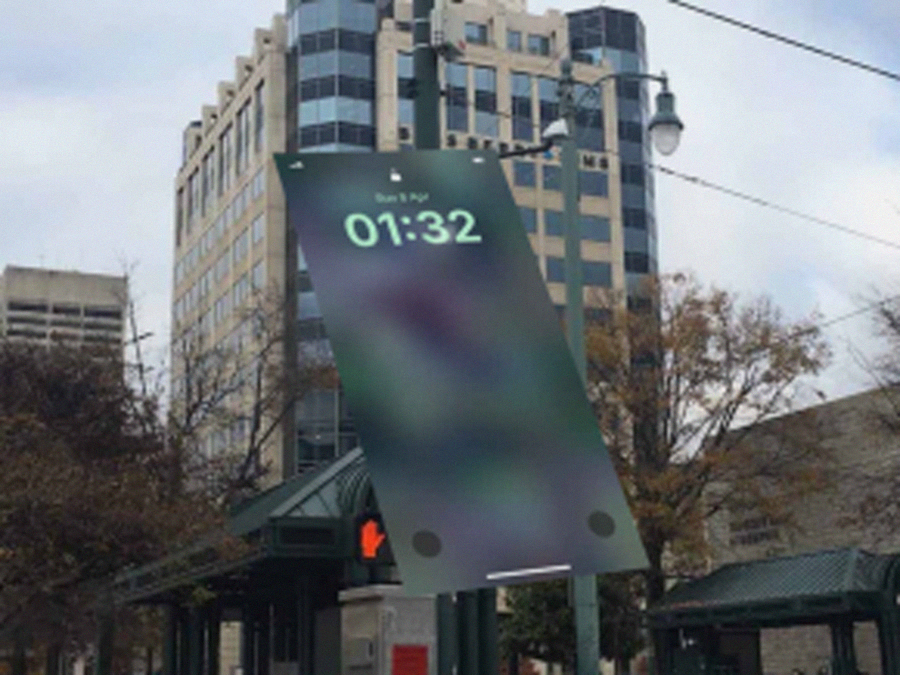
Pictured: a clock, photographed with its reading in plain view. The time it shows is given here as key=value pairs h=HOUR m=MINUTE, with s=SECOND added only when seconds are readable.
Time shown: h=1 m=32
